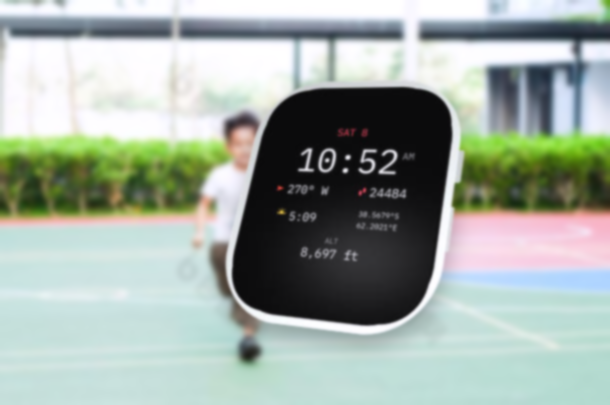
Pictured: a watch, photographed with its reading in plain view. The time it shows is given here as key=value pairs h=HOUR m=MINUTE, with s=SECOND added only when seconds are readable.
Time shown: h=10 m=52
